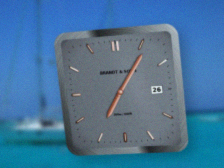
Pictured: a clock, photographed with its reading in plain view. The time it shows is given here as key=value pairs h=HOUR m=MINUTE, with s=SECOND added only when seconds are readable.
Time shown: h=7 m=6
